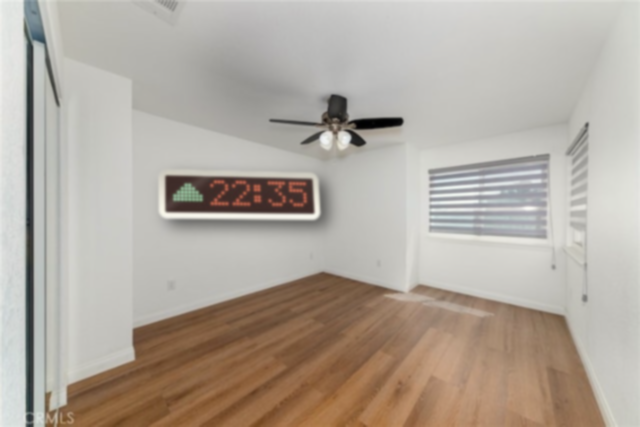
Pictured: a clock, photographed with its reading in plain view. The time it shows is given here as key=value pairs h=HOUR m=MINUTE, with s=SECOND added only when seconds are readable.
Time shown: h=22 m=35
